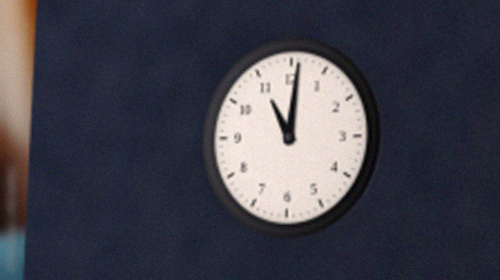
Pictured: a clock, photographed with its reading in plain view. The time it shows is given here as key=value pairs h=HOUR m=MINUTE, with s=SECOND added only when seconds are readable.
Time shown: h=11 m=1
